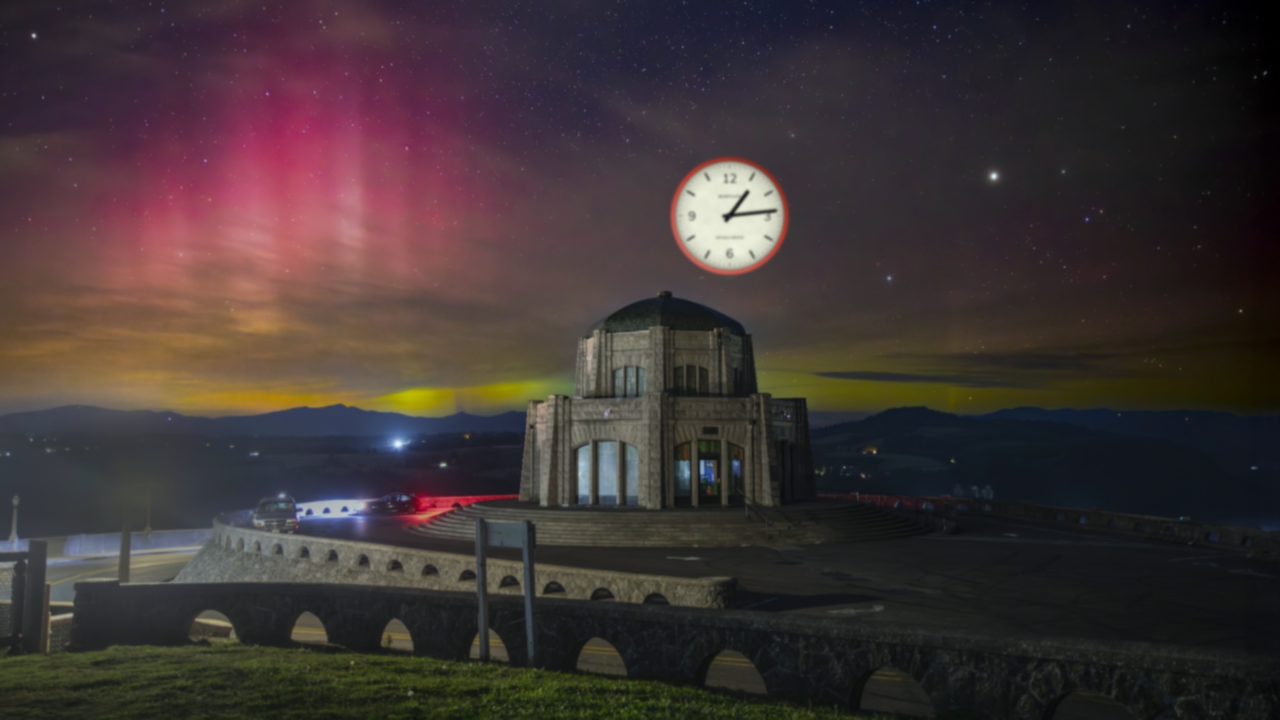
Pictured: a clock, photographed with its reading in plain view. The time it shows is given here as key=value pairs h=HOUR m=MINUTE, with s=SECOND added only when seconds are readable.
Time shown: h=1 m=14
